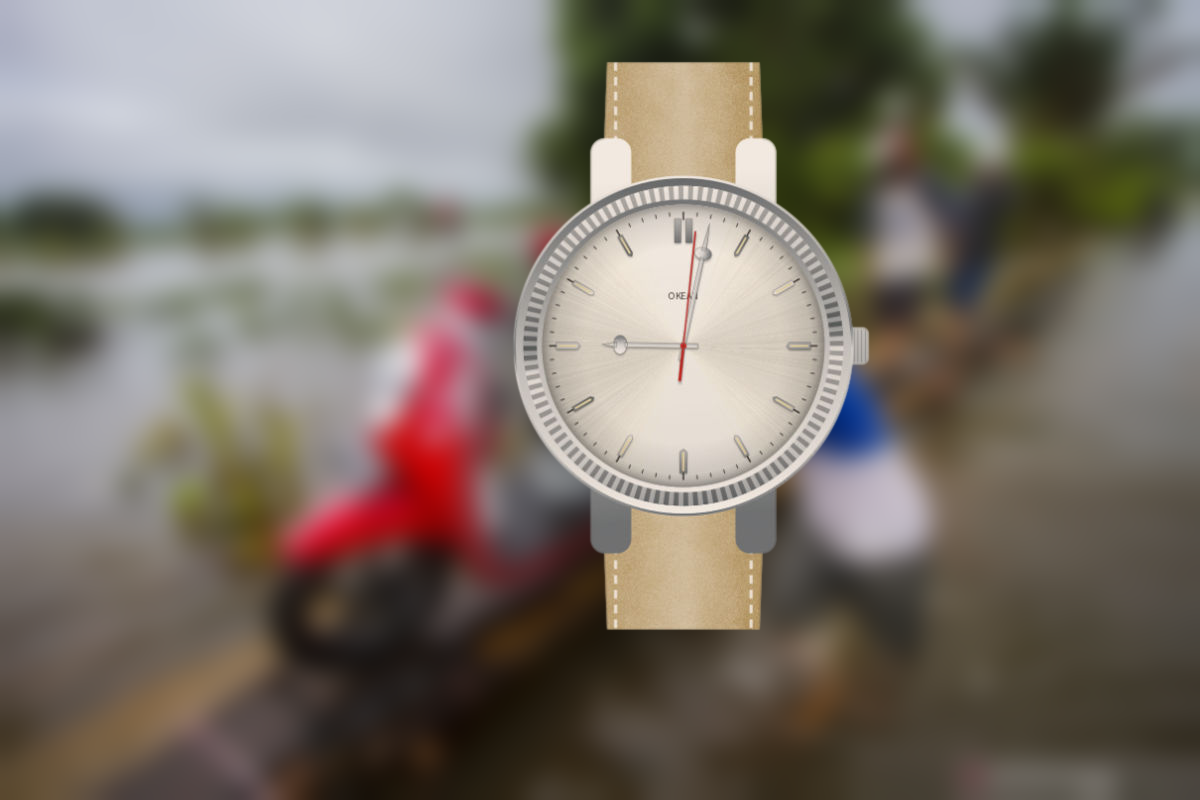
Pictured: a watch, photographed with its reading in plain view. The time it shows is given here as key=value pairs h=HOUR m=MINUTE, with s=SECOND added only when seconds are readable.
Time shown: h=9 m=2 s=1
